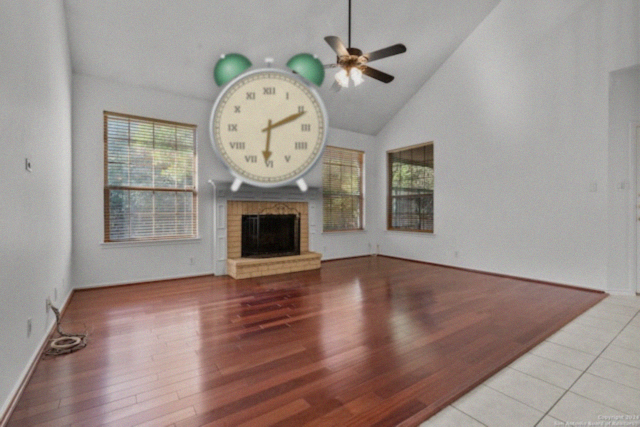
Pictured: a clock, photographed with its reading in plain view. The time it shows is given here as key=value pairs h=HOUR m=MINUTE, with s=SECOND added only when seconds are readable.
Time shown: h=6 m=11
